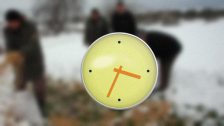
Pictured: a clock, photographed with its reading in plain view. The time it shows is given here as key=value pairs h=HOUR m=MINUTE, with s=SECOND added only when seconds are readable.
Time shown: h=3 m=34
